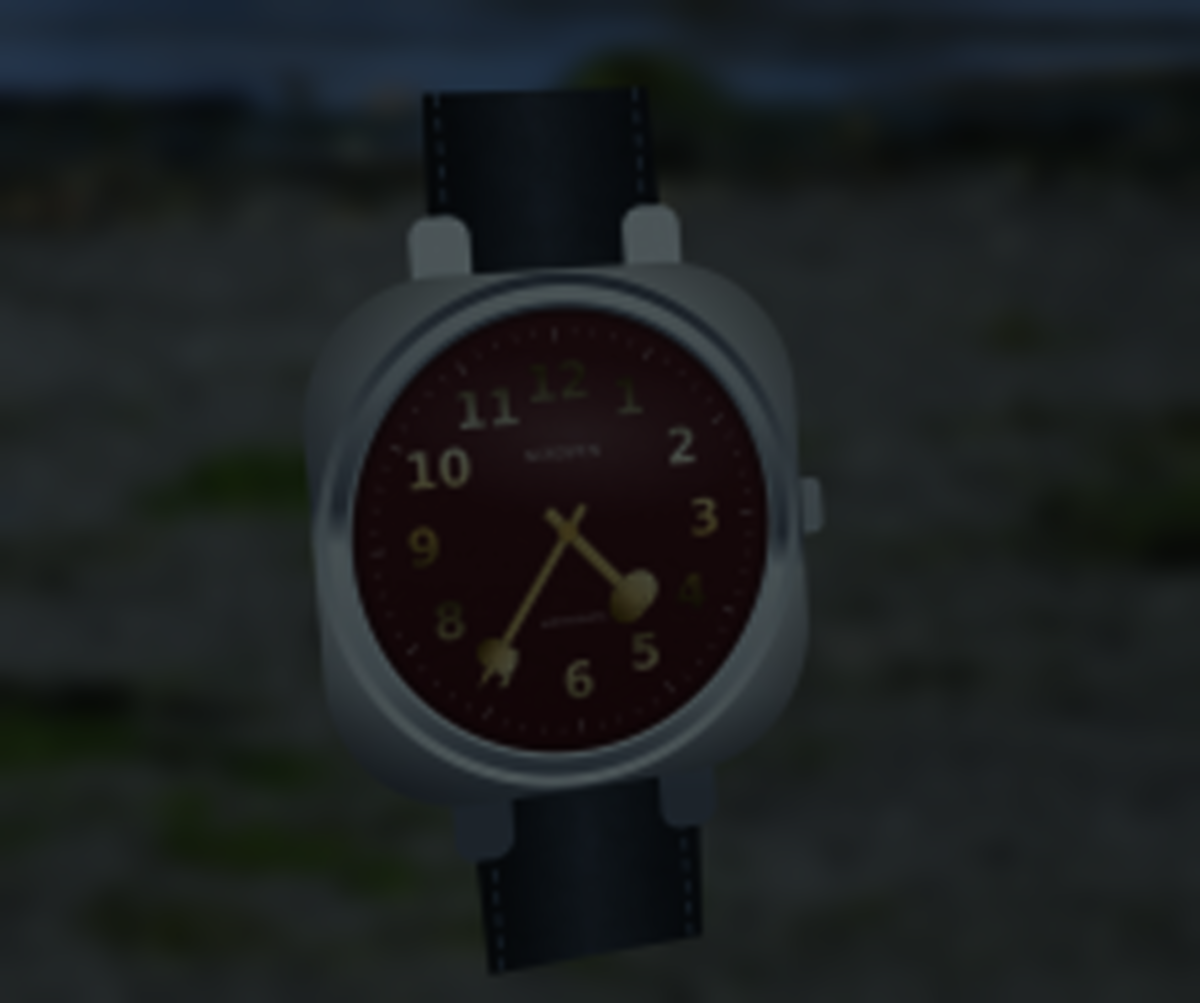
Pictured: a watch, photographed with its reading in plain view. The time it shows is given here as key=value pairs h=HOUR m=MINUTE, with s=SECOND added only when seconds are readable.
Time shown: h=4 m=36
